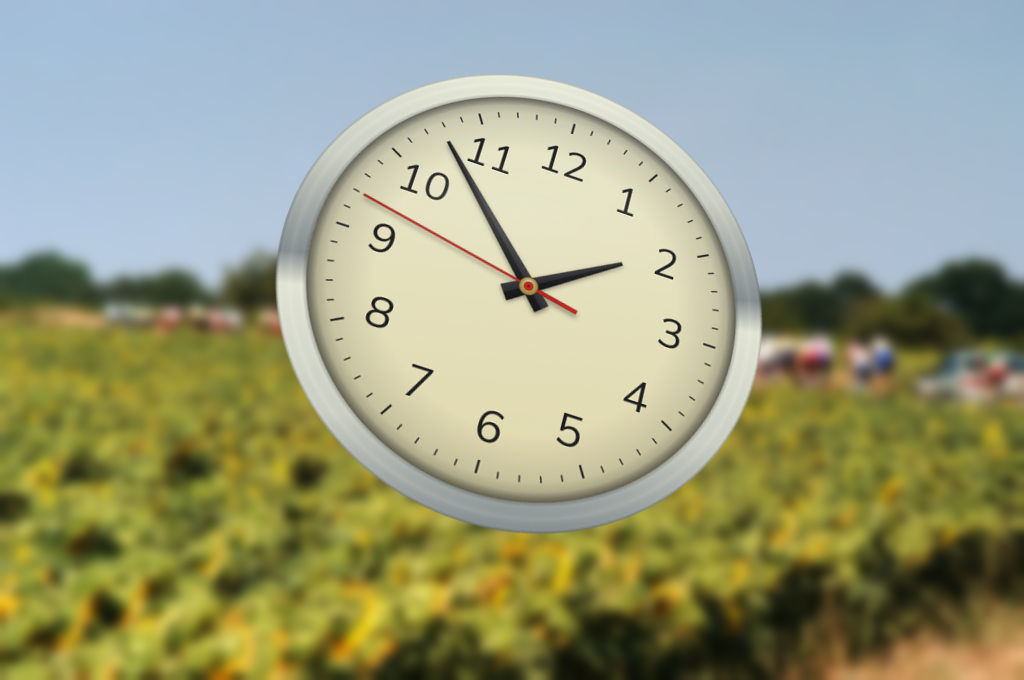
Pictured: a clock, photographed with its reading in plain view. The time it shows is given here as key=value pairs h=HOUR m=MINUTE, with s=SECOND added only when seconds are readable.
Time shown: h=1 m=52 s=47
